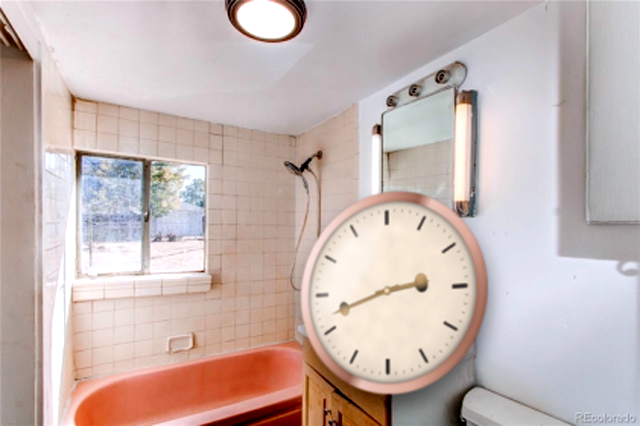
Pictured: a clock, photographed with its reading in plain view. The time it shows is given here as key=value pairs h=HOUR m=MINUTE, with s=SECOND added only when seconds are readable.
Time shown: h=2 m=42
